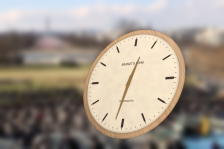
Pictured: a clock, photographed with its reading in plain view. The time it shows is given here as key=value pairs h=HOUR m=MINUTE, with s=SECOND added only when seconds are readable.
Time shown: h=12 m=32
